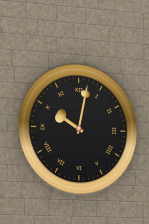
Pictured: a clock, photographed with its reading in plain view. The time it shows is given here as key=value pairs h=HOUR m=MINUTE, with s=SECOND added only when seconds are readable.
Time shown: h=10 m=2
